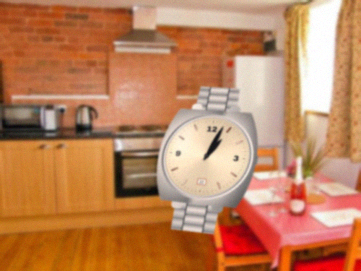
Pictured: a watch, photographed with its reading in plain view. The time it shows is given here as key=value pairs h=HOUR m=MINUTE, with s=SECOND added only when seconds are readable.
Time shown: h=1 m=3
